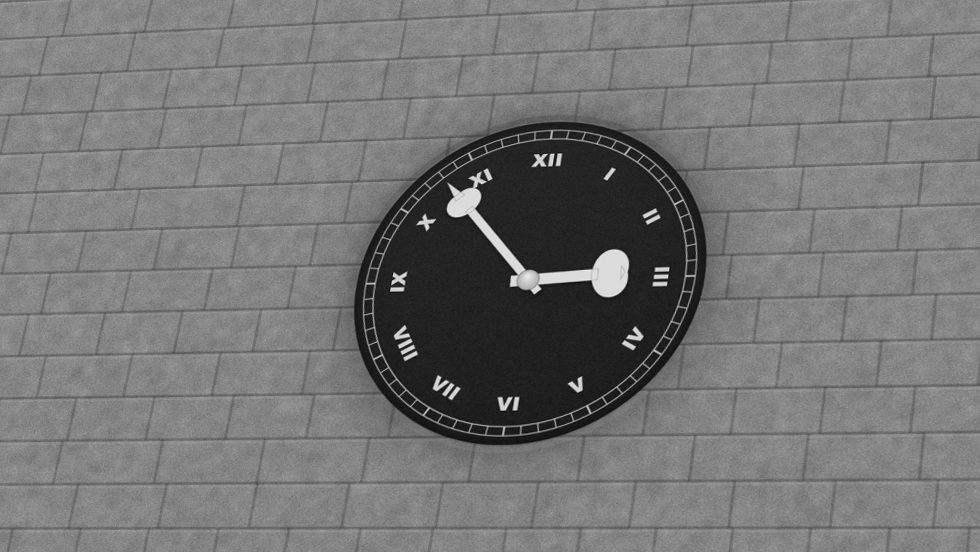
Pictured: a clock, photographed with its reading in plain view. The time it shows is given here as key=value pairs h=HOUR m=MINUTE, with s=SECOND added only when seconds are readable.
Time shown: h=2 m=53
